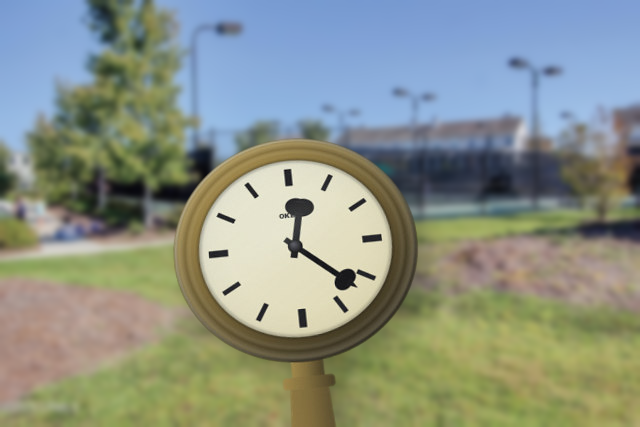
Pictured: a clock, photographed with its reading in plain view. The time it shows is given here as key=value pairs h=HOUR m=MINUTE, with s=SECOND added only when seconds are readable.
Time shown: h=12 m=22
